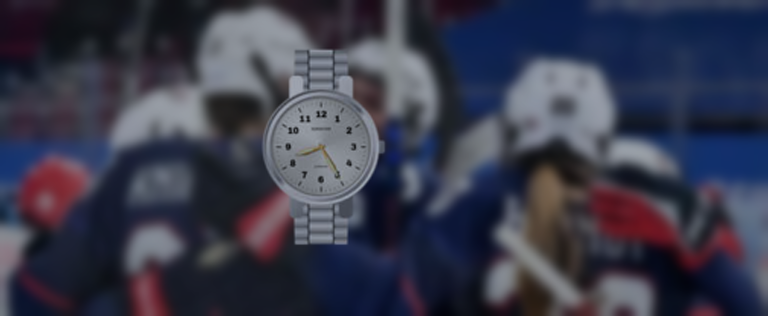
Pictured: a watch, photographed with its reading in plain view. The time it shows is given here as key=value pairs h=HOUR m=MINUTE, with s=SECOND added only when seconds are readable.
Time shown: h=8 m=25
